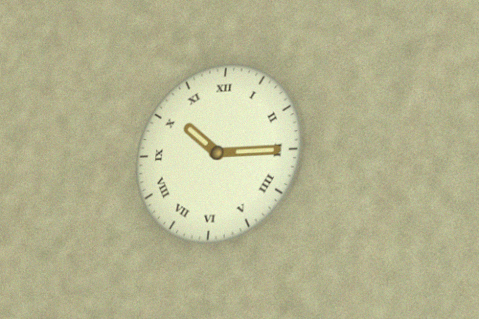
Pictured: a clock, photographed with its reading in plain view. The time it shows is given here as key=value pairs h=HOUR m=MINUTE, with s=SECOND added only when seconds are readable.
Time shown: h=10 m=15
